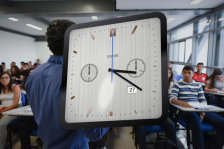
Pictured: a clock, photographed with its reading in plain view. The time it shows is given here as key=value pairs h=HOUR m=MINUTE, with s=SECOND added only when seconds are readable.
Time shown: h=3 m=21
